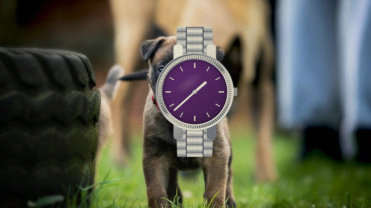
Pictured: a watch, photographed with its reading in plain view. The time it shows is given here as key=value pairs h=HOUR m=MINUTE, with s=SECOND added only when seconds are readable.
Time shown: h=1 m=38
